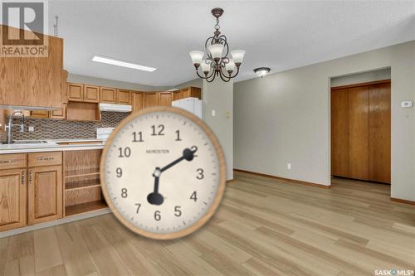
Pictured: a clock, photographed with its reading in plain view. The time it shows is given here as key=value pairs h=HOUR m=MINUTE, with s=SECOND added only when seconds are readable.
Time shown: h=6 m=10
